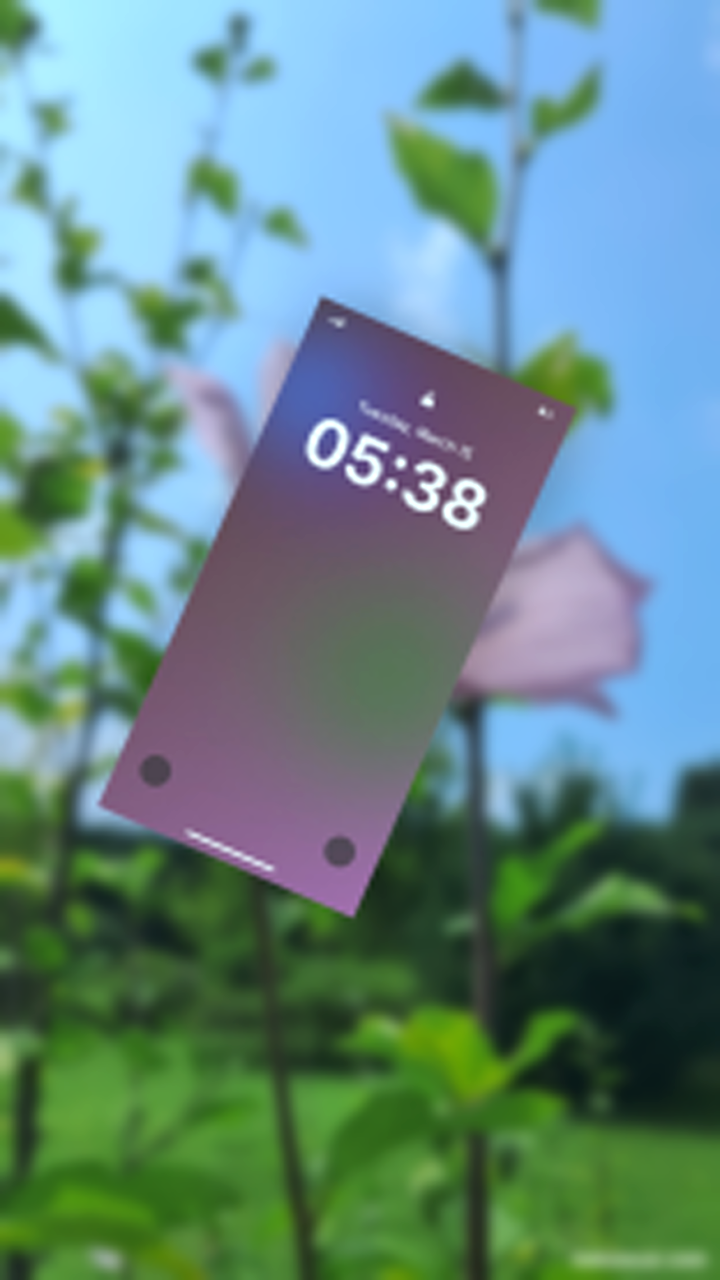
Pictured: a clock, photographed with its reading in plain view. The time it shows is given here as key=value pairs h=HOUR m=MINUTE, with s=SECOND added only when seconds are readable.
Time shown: h=5 m=38
